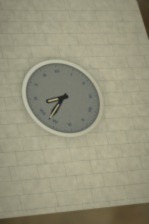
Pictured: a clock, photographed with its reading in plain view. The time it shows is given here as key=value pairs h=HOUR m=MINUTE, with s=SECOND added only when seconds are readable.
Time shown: h=8 m=37
